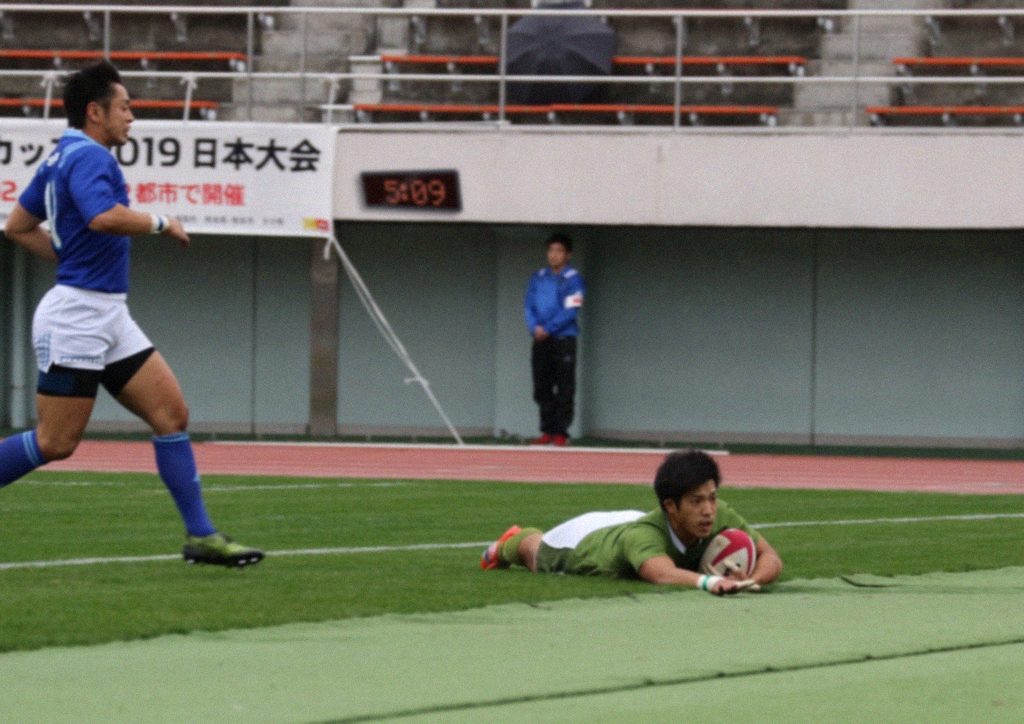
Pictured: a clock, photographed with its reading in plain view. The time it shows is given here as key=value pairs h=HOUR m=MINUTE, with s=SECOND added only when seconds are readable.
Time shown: h=5 m=9
